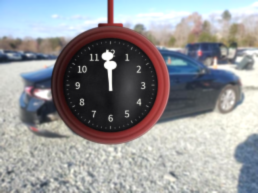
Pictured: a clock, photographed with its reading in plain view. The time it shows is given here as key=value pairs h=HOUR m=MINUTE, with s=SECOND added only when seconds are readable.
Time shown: h=11 m=59
